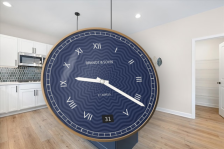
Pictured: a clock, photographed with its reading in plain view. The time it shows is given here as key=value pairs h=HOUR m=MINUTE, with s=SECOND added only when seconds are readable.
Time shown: h=9 m=21
